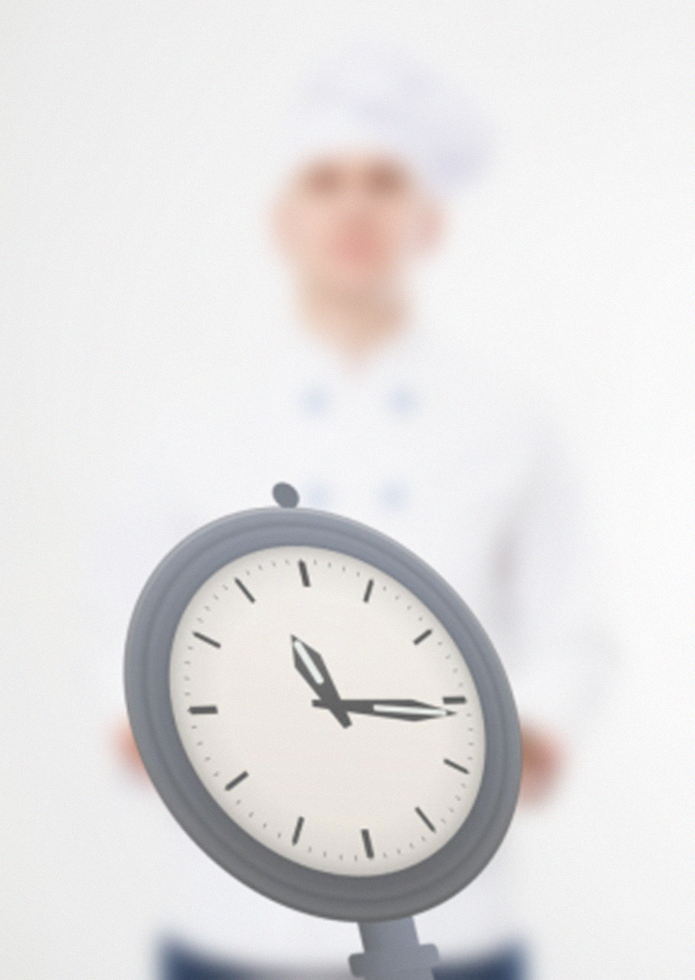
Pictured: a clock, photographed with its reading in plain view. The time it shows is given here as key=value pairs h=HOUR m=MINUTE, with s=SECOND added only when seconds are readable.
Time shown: h=11 m=16
